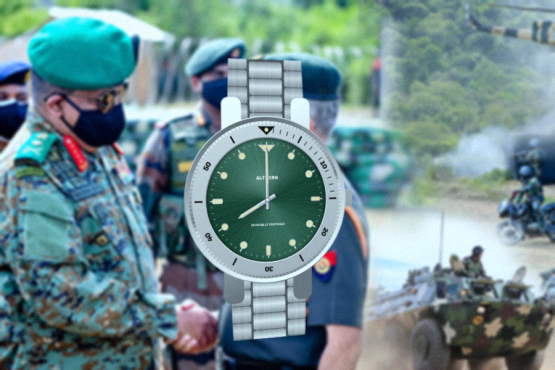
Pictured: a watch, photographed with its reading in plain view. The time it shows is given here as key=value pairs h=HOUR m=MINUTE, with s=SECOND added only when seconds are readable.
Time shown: h=8 m=0
